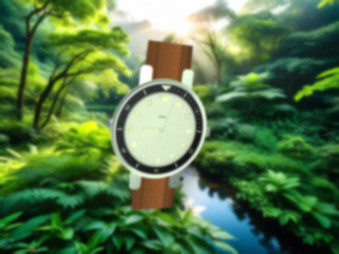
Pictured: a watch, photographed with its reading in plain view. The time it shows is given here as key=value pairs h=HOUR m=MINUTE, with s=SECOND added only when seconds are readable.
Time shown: h=9 m=3
